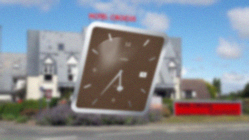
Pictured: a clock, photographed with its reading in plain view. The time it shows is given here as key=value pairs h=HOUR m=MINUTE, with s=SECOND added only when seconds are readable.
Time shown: h=5 m=35
